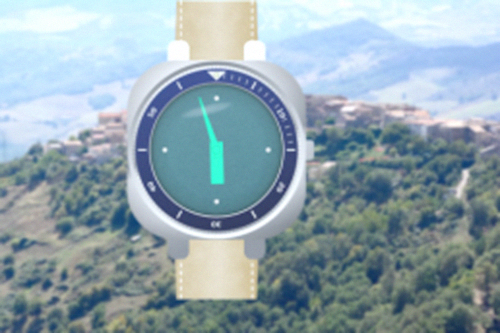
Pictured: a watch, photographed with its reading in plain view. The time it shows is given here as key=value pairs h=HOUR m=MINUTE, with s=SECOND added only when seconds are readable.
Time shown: h=5 m=57
